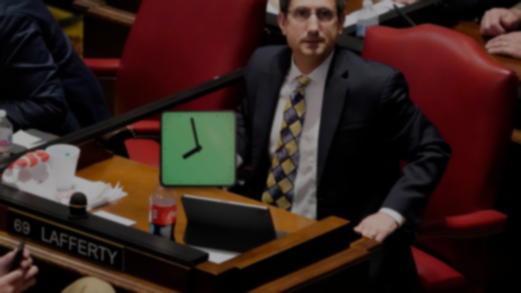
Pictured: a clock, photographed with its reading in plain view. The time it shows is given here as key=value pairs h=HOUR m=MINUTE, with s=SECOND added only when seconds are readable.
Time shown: h=7 m=58
